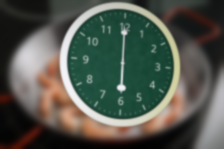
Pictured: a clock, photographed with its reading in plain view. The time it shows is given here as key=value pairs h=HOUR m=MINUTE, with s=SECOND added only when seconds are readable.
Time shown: h=6 m=0
